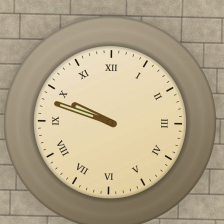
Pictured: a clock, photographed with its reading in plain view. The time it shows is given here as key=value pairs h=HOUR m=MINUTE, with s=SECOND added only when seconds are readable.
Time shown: h=9 m=48
